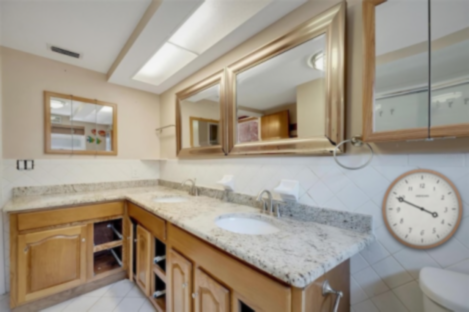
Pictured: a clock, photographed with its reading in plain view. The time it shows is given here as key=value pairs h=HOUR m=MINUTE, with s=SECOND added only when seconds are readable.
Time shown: h=3 m=49
